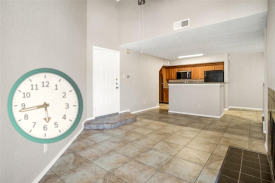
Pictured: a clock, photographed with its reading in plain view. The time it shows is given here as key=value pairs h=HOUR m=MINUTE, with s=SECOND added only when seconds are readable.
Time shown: h=5 m=43
